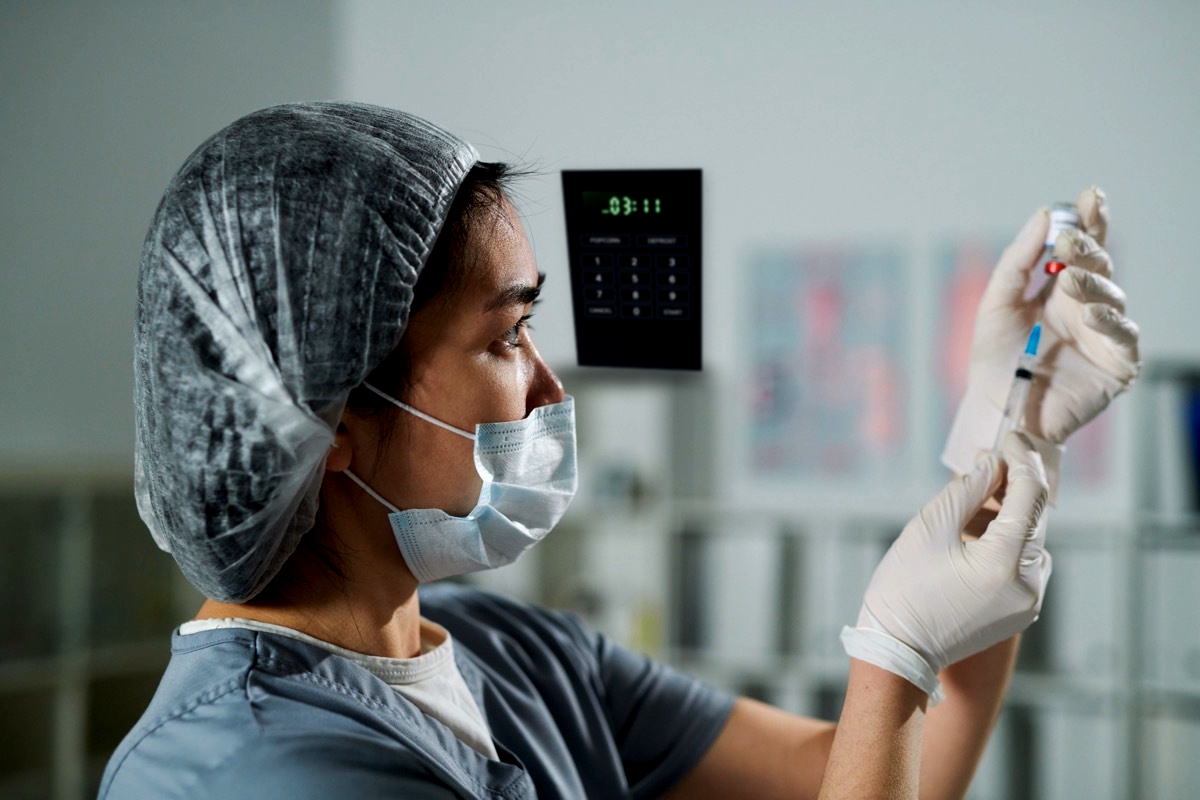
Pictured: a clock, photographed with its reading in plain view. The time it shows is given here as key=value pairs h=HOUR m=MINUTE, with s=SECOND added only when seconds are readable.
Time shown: h=3 m=11
